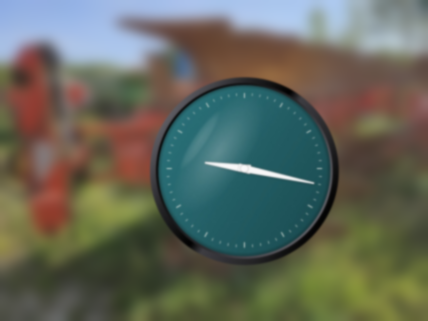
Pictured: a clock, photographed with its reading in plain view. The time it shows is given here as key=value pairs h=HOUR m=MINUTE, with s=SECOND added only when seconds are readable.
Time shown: h=9 m=17
